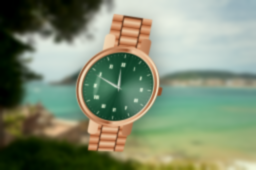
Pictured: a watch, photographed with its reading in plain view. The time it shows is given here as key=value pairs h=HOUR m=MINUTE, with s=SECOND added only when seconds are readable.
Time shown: h=11 m=49
